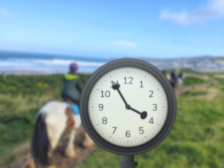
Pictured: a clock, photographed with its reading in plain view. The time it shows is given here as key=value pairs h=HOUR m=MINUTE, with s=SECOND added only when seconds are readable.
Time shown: h=3 m=55
